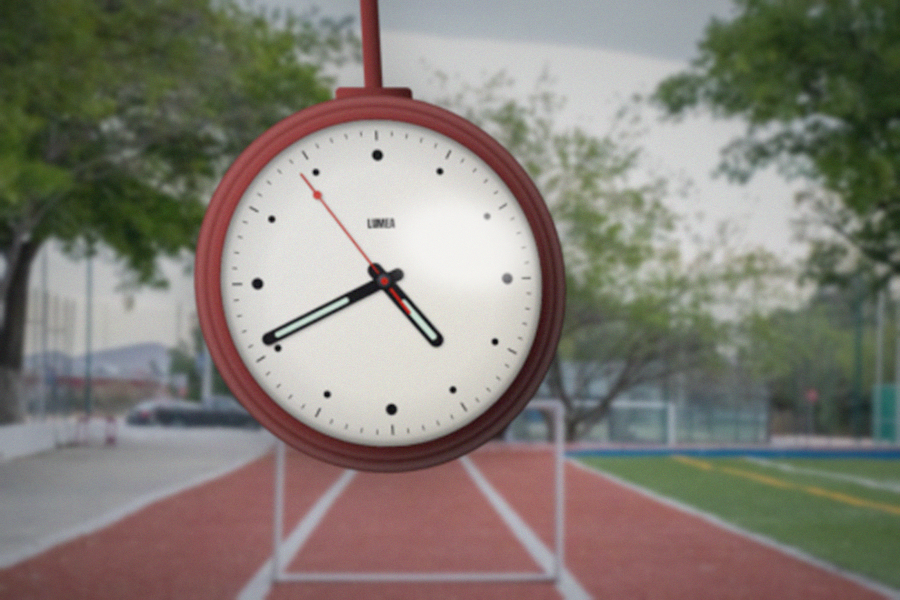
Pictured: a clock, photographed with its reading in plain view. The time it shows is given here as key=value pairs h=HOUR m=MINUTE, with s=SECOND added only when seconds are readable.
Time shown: h=4 m=40 s=54
